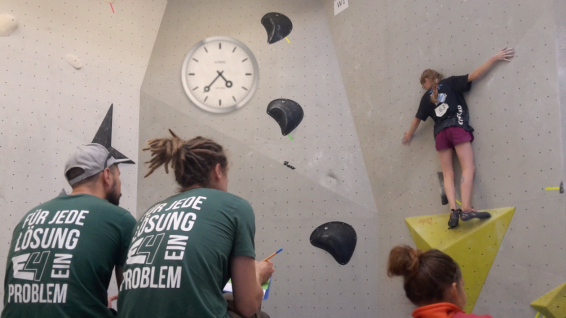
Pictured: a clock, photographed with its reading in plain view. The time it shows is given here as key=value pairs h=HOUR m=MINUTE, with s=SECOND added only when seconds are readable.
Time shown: h=4 m=37
